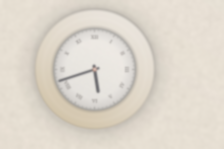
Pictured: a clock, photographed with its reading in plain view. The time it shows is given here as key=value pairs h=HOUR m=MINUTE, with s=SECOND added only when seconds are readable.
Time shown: h=5 m=42
